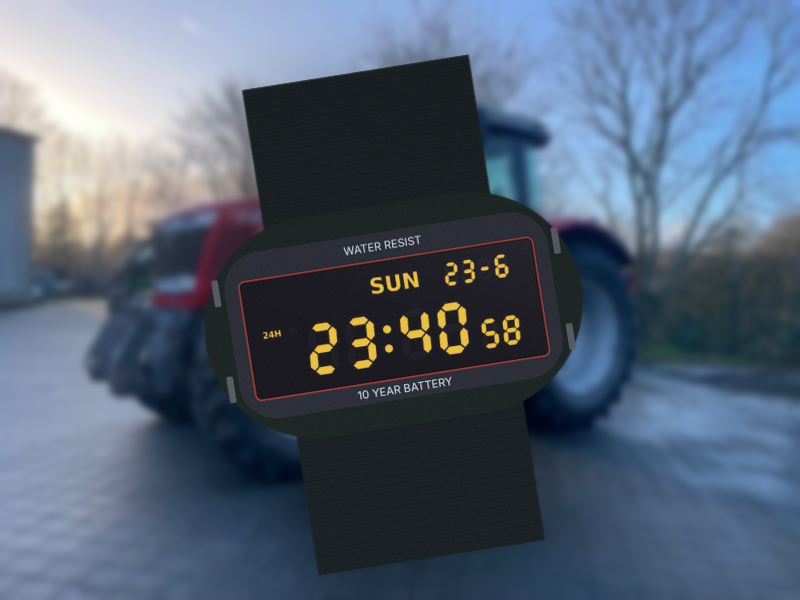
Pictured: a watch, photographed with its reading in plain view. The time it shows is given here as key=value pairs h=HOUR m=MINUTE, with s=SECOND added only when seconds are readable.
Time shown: h=23 m=40 s=58
